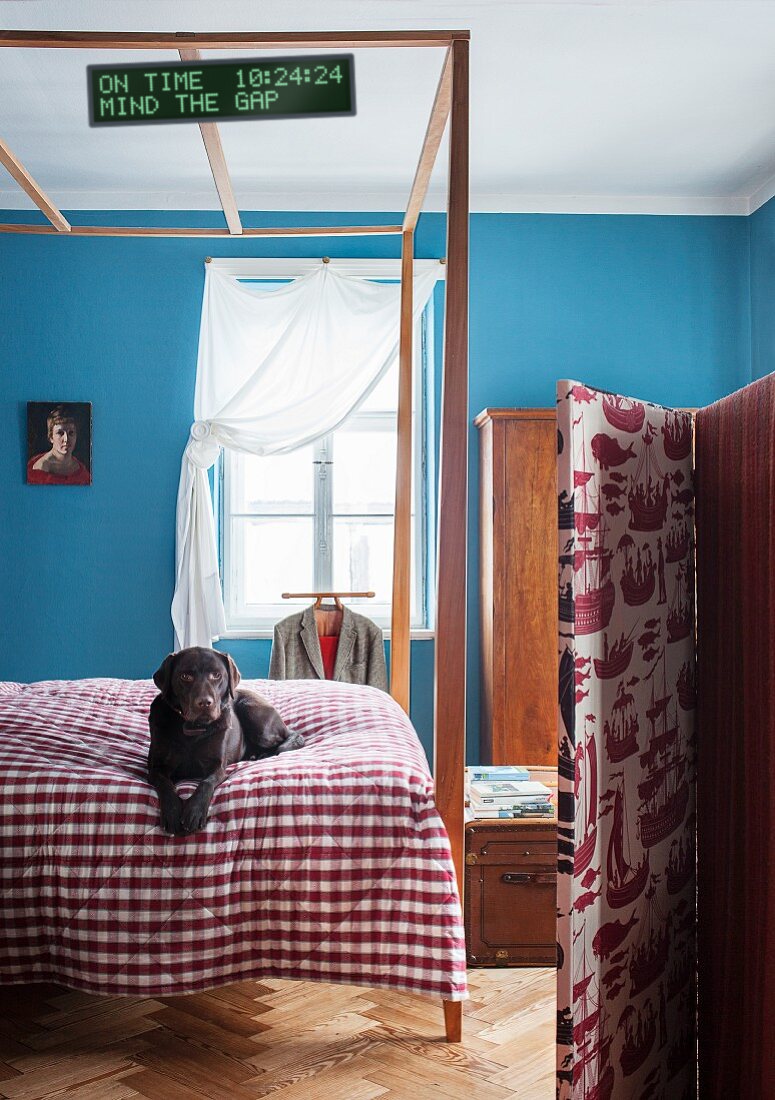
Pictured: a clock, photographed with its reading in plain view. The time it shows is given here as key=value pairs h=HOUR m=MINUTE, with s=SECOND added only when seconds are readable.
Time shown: h=10 m=24 s=24
